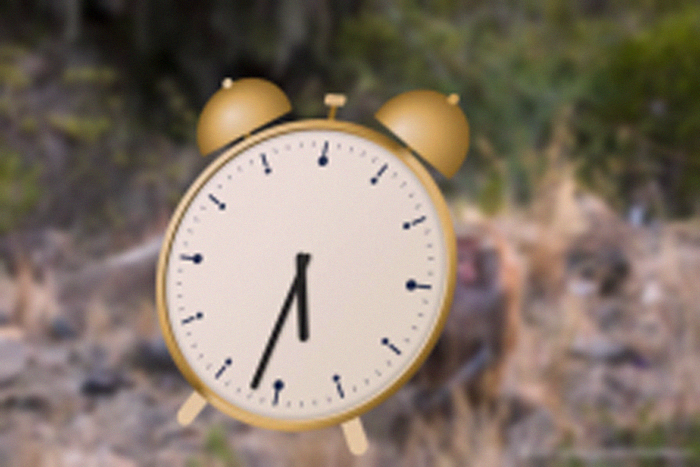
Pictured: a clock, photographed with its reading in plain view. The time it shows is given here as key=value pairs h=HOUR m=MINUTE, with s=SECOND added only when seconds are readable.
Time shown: h=5 m=32
